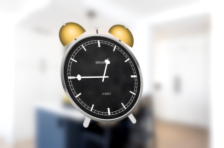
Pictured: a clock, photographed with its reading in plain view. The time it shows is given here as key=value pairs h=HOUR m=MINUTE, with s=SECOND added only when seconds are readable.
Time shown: h=12 m=45
